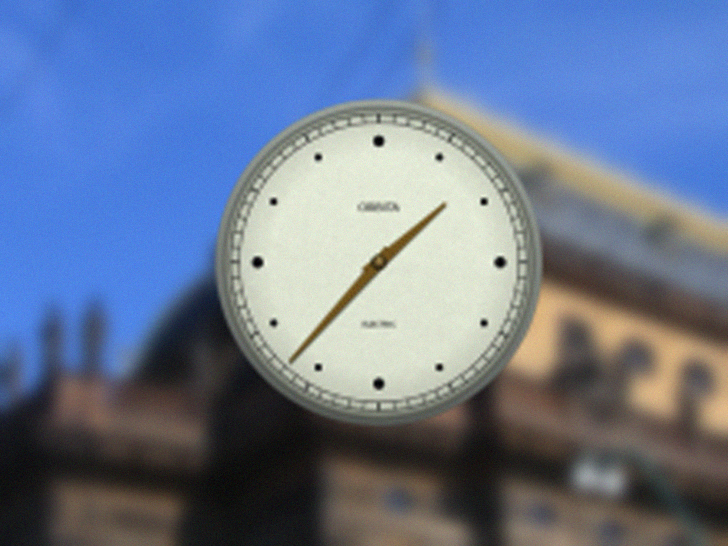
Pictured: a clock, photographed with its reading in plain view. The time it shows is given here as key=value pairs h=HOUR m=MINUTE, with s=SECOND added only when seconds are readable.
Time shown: h=1 m=37
